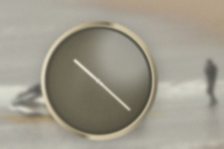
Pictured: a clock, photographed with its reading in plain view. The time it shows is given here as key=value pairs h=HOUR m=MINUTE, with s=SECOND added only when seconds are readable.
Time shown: h=10 m=22
